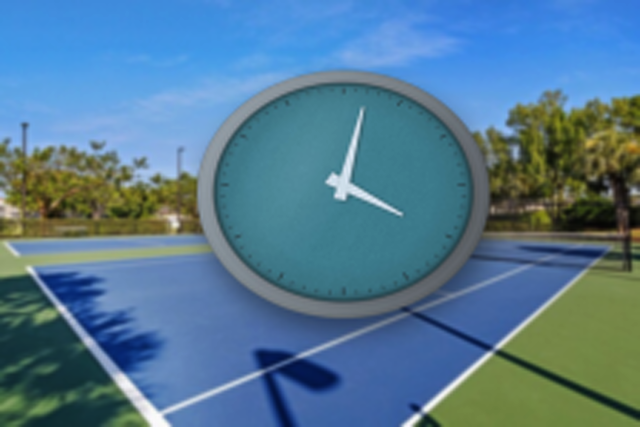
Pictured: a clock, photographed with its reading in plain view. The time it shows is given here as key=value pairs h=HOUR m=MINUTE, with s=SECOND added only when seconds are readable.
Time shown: h=4 m=2
